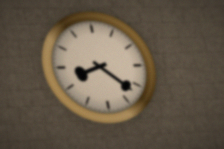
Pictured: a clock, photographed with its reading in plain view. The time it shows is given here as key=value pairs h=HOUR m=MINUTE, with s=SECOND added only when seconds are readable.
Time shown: h=8 m=22
